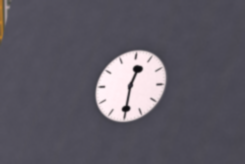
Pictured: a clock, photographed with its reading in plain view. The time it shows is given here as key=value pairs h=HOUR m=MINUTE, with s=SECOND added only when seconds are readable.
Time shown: h=12 m=30
